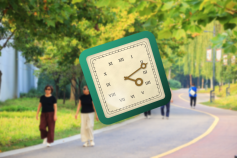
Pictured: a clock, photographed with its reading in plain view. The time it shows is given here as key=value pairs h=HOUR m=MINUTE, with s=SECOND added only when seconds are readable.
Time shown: h=4 m=12
